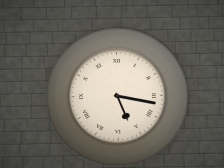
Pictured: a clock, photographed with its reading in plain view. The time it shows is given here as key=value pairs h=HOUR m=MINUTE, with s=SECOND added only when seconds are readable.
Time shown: h=5 m=17
